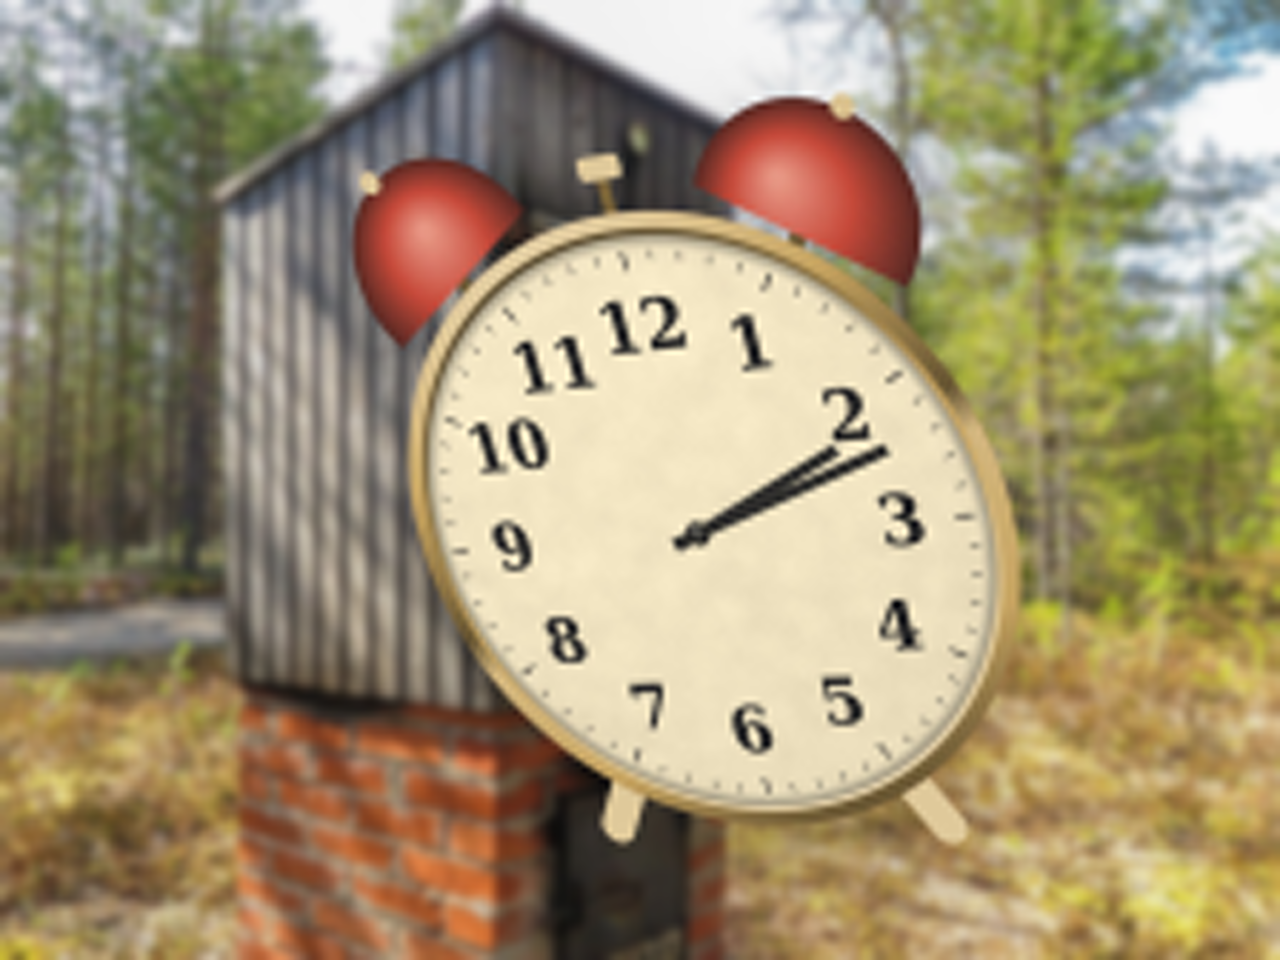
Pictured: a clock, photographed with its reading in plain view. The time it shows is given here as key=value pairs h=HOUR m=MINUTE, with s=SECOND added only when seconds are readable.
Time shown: h=2 m=12
